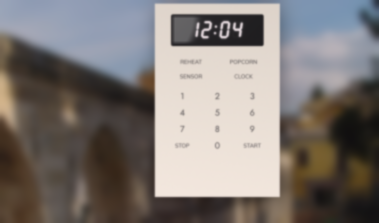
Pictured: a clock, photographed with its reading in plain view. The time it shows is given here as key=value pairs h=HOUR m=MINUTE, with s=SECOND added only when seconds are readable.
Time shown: h=12 m=4
